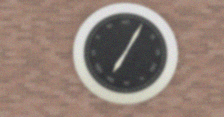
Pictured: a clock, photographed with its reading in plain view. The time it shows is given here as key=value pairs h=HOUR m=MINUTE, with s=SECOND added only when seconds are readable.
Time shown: h=7 m=5
